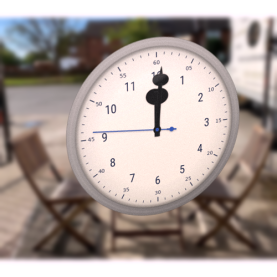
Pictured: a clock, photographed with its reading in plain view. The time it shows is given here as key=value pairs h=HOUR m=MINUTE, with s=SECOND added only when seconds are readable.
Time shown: h=12 m=0 s=46
